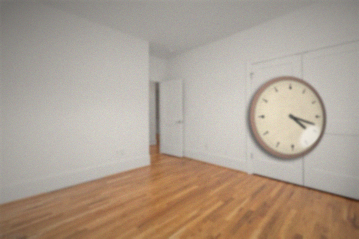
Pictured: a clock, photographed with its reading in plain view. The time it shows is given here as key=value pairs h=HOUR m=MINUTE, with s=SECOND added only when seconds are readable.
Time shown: h=4 m=18
